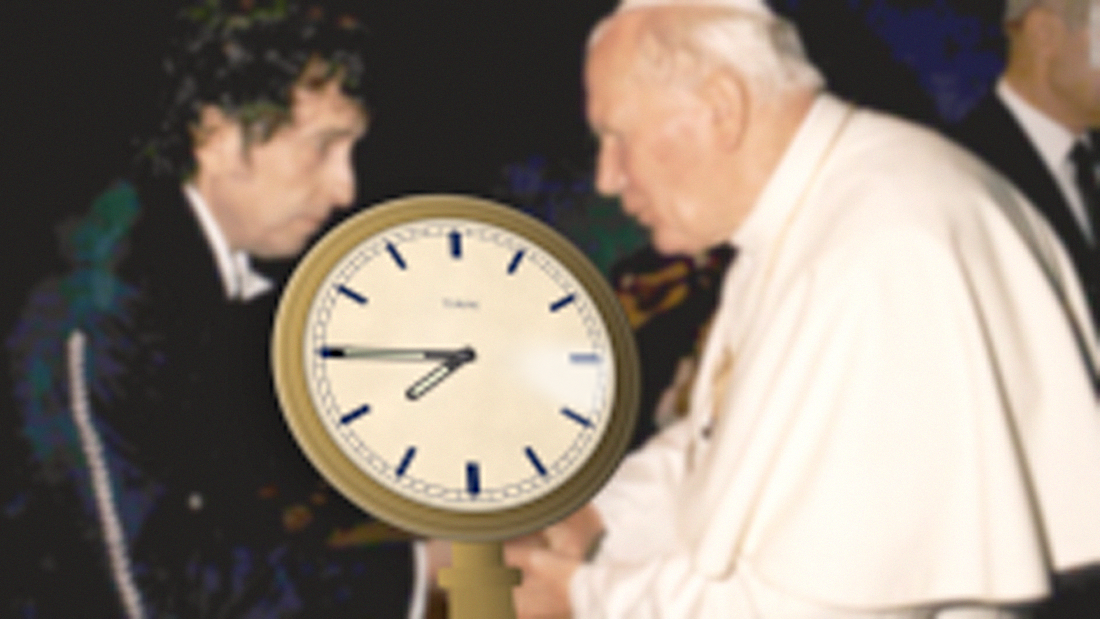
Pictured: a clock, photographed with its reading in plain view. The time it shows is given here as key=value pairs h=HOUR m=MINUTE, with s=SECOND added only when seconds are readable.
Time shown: h=7 m=45
